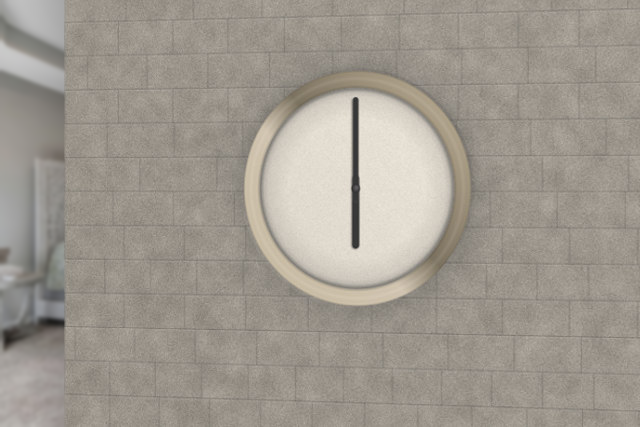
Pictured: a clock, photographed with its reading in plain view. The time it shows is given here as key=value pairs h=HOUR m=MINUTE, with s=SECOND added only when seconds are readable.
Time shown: h=6 m=0
